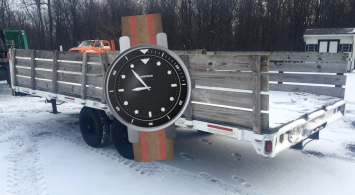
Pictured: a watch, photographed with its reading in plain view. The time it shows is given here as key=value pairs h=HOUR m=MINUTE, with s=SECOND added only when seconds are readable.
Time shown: h=8 m=54
